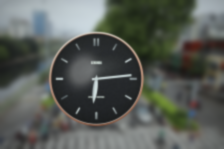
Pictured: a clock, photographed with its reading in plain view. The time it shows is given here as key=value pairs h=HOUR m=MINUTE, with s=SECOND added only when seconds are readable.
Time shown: h=6 m=14
